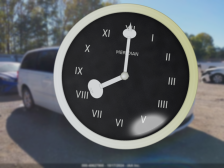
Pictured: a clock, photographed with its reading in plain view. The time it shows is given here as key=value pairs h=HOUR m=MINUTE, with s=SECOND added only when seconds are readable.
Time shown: h=8 m=0
